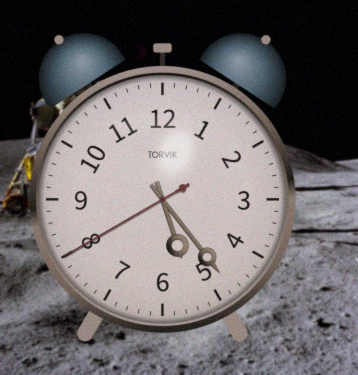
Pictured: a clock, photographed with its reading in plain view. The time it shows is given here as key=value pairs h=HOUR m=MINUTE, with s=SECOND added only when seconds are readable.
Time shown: h=5 m=23 s=40
